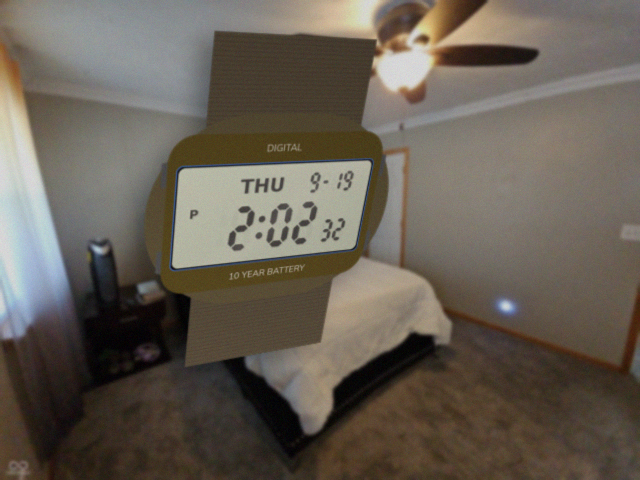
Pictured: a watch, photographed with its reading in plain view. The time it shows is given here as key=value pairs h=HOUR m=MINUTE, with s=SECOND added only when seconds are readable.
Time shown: h=2 m=2 s=32
